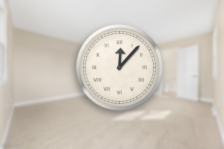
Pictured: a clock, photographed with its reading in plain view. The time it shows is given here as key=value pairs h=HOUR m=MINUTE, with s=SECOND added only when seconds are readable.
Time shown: h=12 m=7
